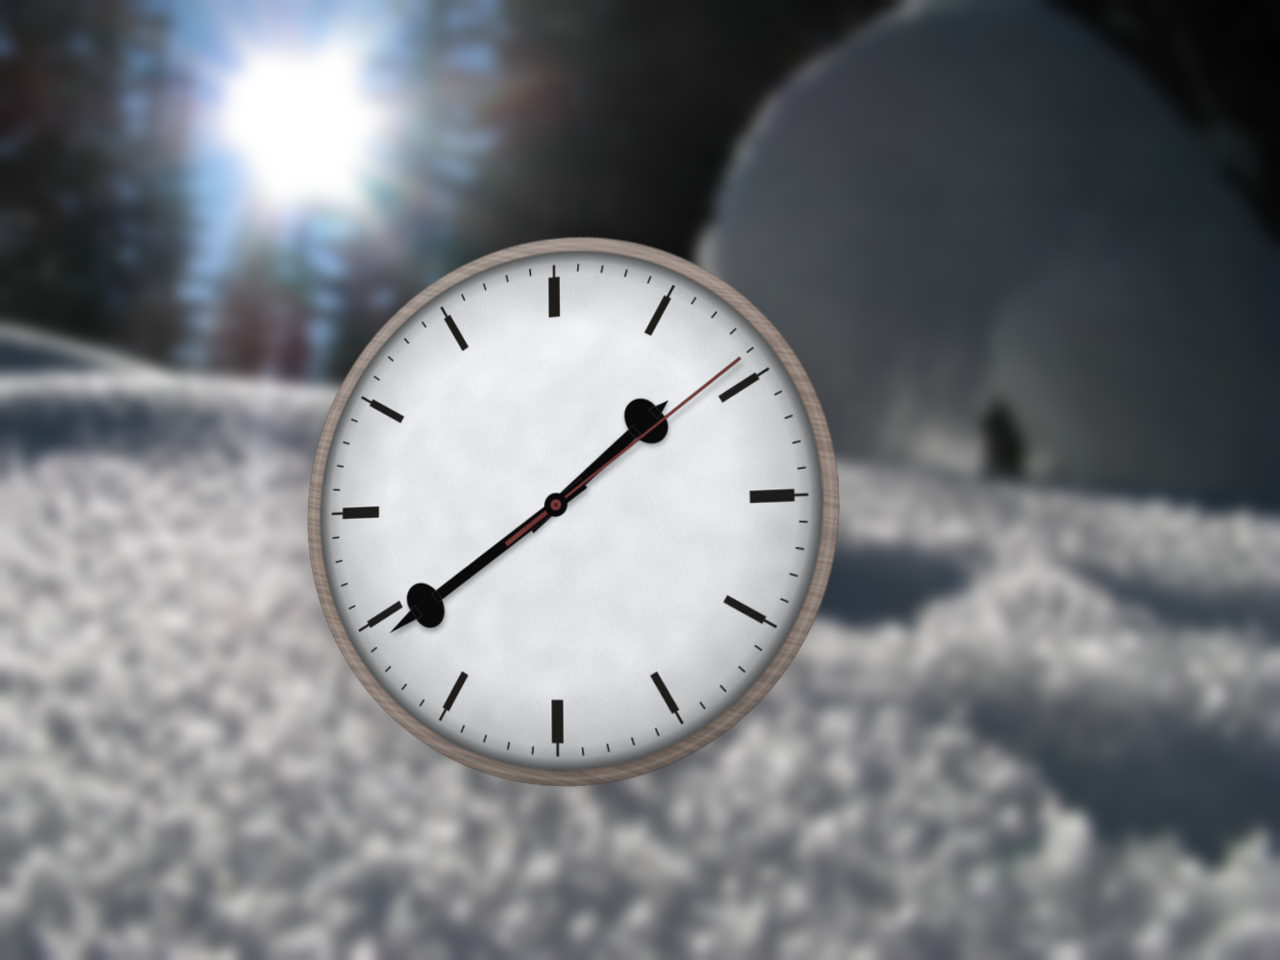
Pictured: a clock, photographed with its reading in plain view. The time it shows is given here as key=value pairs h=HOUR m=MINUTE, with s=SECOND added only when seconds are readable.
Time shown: h=1 m=39 s=9
